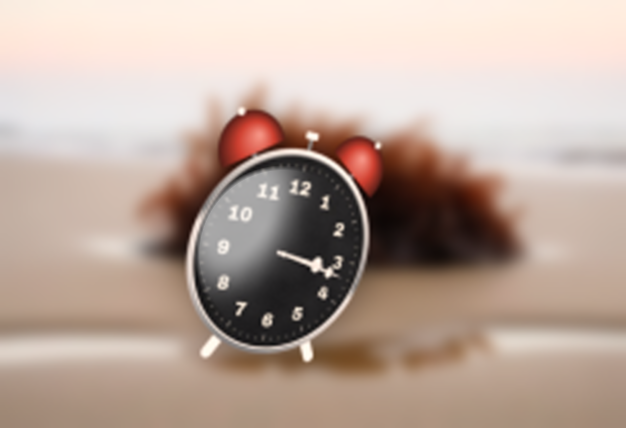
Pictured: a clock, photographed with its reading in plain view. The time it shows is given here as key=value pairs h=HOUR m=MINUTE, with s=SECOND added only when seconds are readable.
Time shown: h=3 m=17
